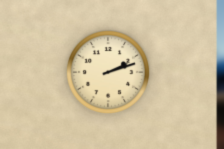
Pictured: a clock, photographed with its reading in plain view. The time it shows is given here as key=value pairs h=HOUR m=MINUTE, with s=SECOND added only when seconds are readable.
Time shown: h=2 m=12
